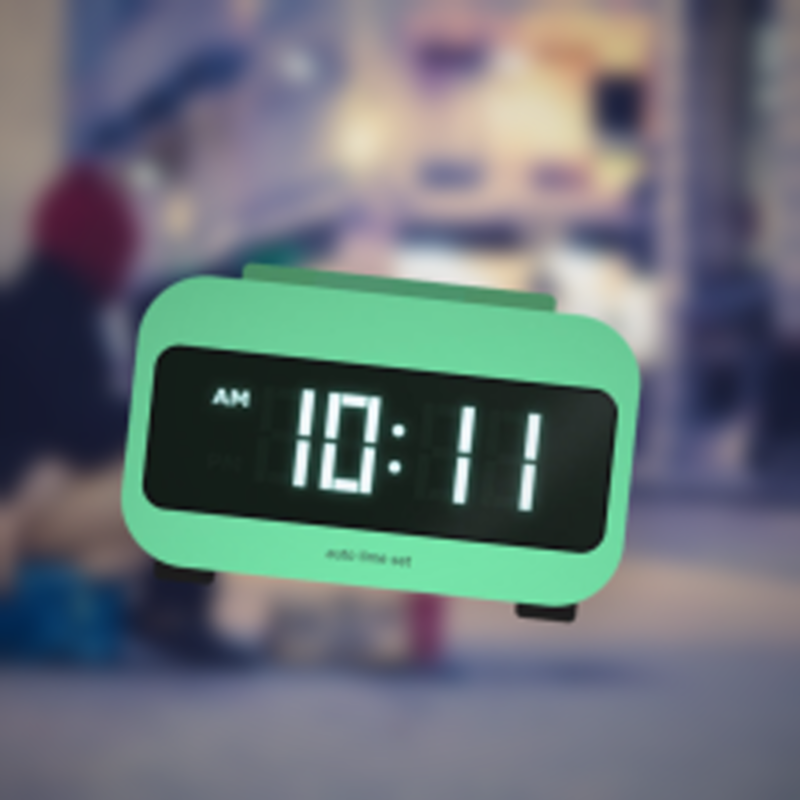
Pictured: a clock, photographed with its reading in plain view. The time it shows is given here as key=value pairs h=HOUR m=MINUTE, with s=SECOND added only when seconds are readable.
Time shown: h=10 m=11
